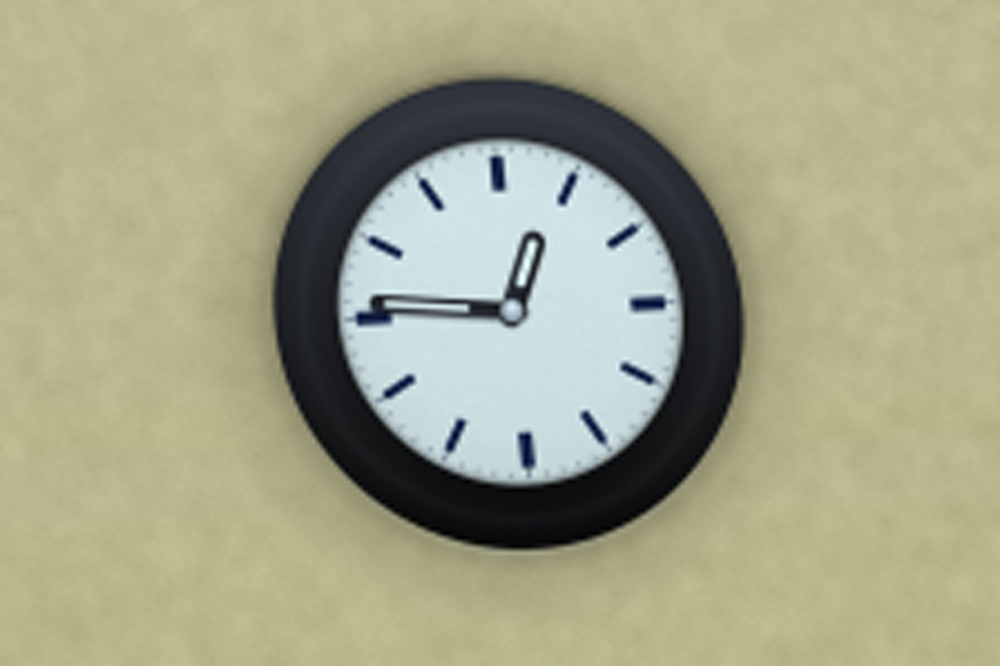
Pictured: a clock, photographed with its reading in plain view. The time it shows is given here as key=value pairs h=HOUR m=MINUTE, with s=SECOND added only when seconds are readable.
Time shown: h=12 m=46
